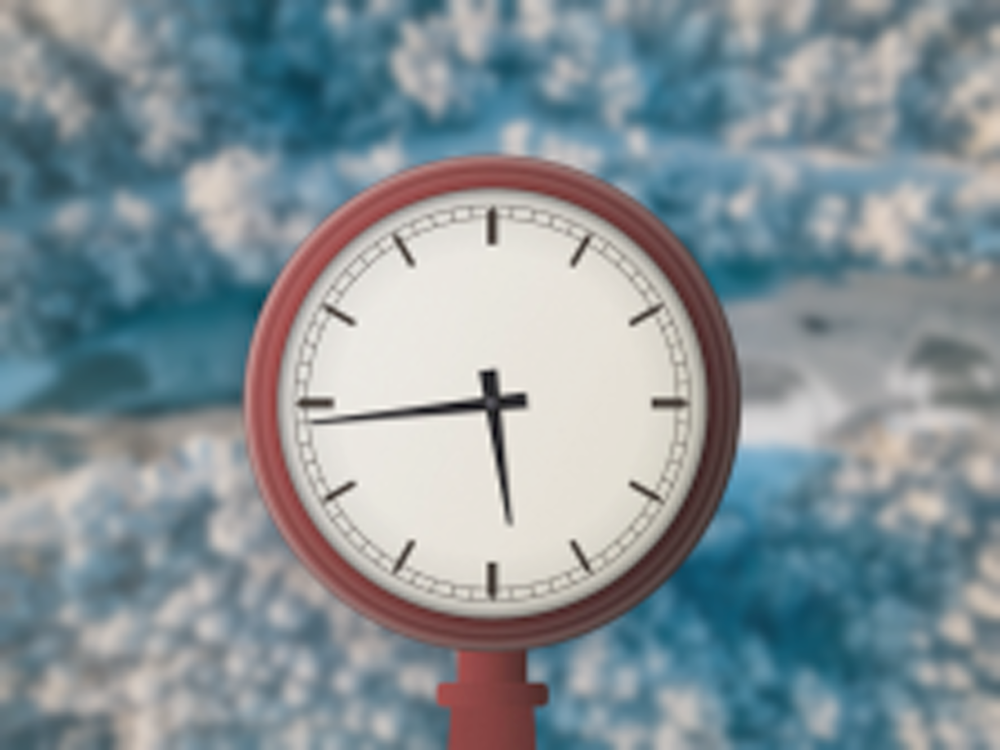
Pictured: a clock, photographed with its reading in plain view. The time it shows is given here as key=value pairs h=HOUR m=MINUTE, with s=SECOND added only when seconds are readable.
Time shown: h=5 m=44
